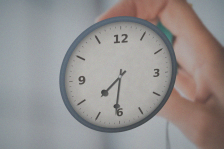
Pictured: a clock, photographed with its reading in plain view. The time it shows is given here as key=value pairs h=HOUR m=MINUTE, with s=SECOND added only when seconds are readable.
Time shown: h=7 m=31
